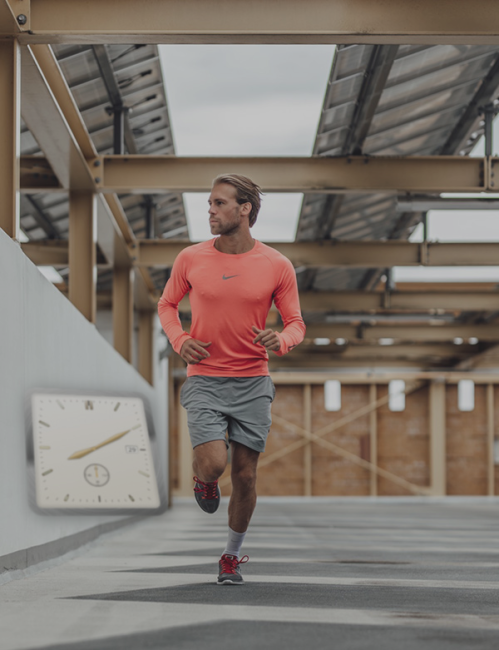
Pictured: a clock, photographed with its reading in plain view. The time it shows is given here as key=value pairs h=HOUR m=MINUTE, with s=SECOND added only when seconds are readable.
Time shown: h=8 m=10
